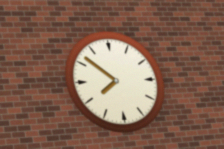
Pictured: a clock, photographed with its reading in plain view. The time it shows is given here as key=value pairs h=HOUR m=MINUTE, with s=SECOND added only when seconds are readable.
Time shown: h=7 m=52
